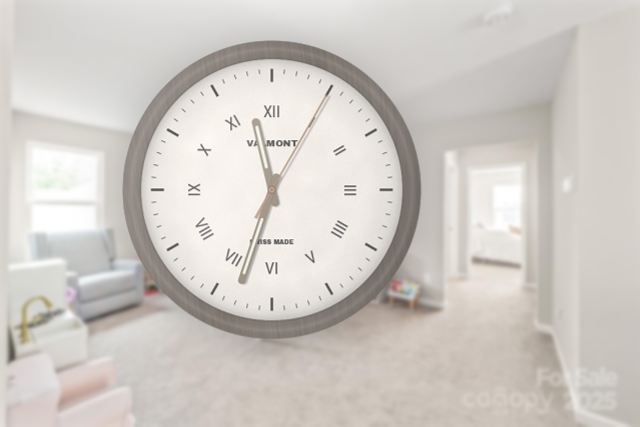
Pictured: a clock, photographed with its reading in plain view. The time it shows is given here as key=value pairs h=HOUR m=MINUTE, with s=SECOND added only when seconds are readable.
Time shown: h=11 m=33 s=5
